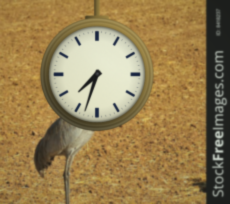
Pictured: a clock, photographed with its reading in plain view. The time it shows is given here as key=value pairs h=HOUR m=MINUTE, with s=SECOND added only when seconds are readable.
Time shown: h=7 m=33
